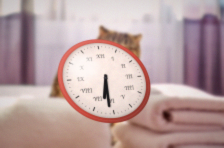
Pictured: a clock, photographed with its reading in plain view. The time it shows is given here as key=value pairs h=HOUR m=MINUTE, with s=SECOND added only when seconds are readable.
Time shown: h=6 m=31
